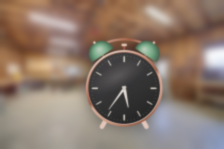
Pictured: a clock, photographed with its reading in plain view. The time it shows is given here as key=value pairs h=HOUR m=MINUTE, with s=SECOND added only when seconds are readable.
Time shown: h=5 m=36
